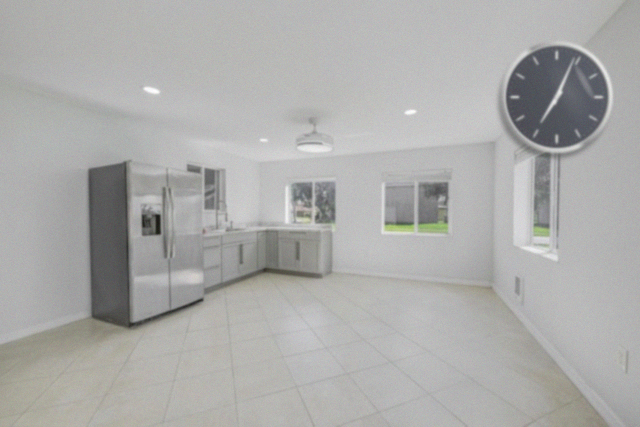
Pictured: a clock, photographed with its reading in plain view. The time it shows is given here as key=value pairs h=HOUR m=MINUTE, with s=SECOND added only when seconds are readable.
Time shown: h=7 m=4
